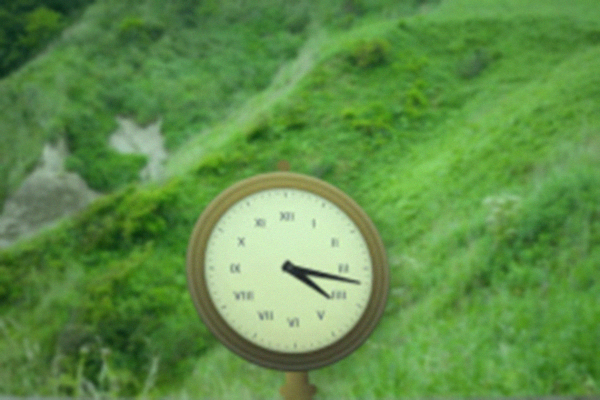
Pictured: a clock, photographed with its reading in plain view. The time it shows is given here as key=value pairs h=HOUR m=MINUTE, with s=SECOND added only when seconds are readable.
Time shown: h=4 m=17
